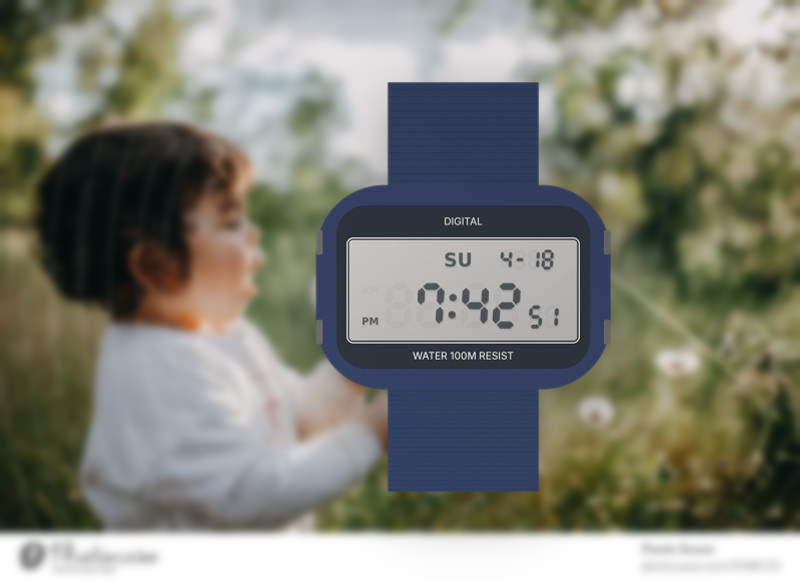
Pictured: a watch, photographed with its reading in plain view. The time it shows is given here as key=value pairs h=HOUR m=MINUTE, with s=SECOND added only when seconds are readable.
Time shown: h=7 m=42 s=51
